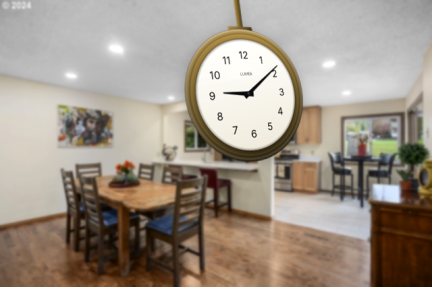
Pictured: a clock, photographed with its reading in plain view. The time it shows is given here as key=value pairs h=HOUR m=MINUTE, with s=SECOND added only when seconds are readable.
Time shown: h=9 m=9
